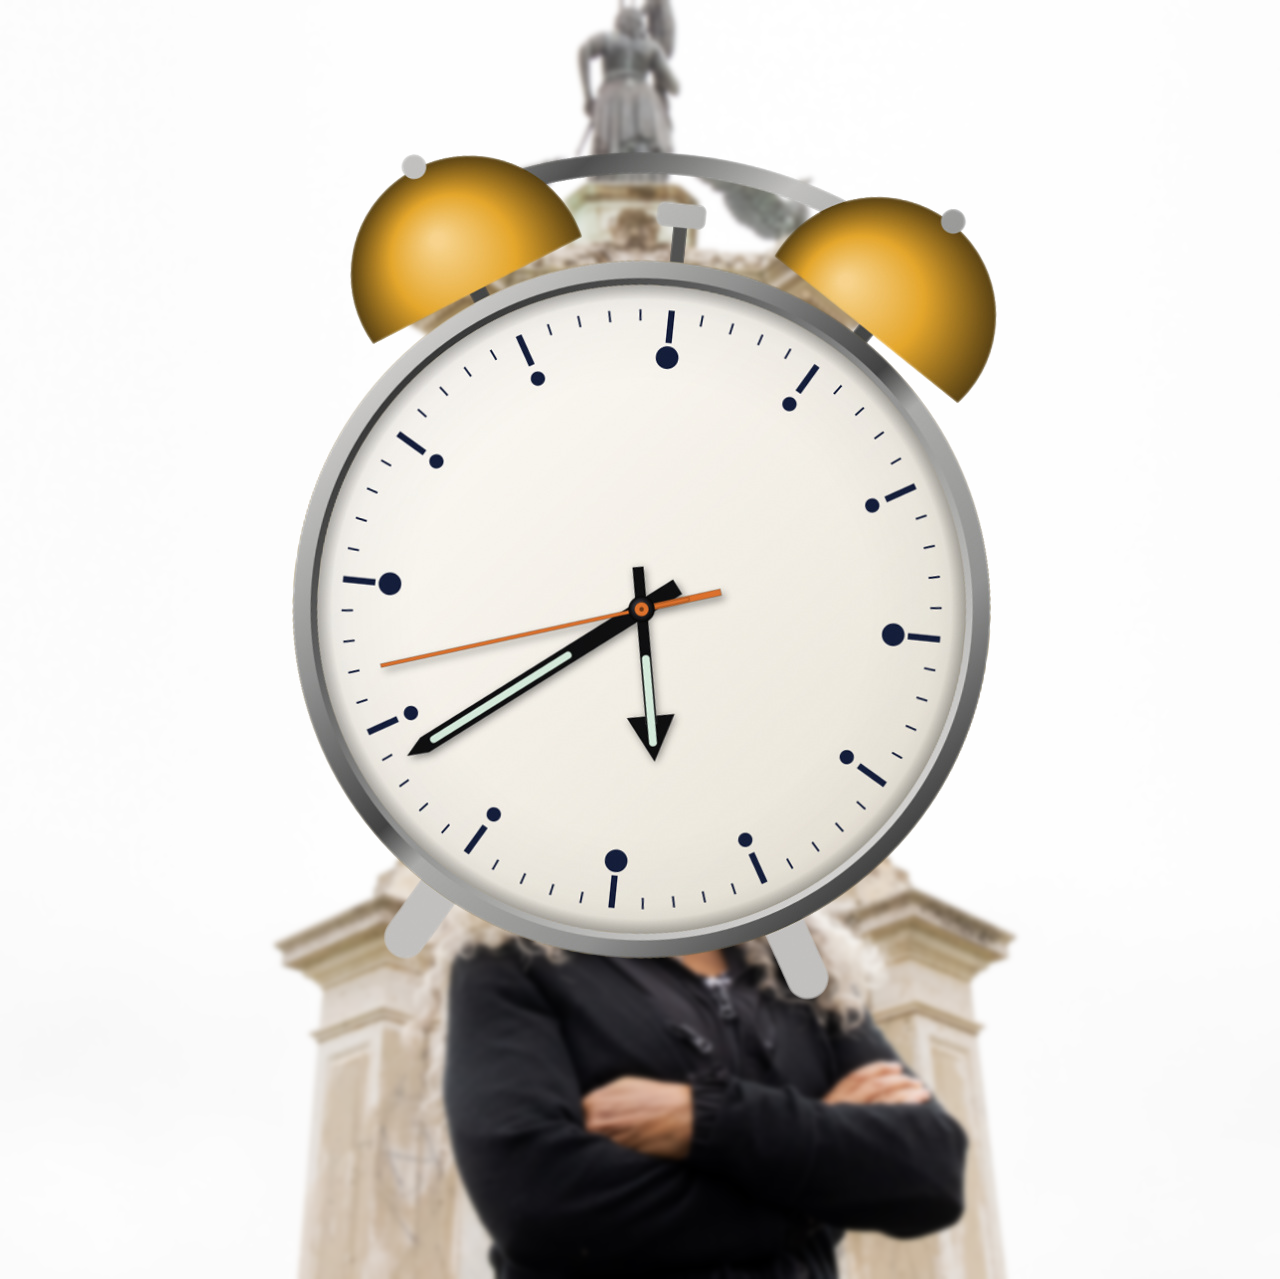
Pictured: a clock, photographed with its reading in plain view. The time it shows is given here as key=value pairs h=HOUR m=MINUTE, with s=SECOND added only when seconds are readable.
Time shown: h=5 m=38 s=42
